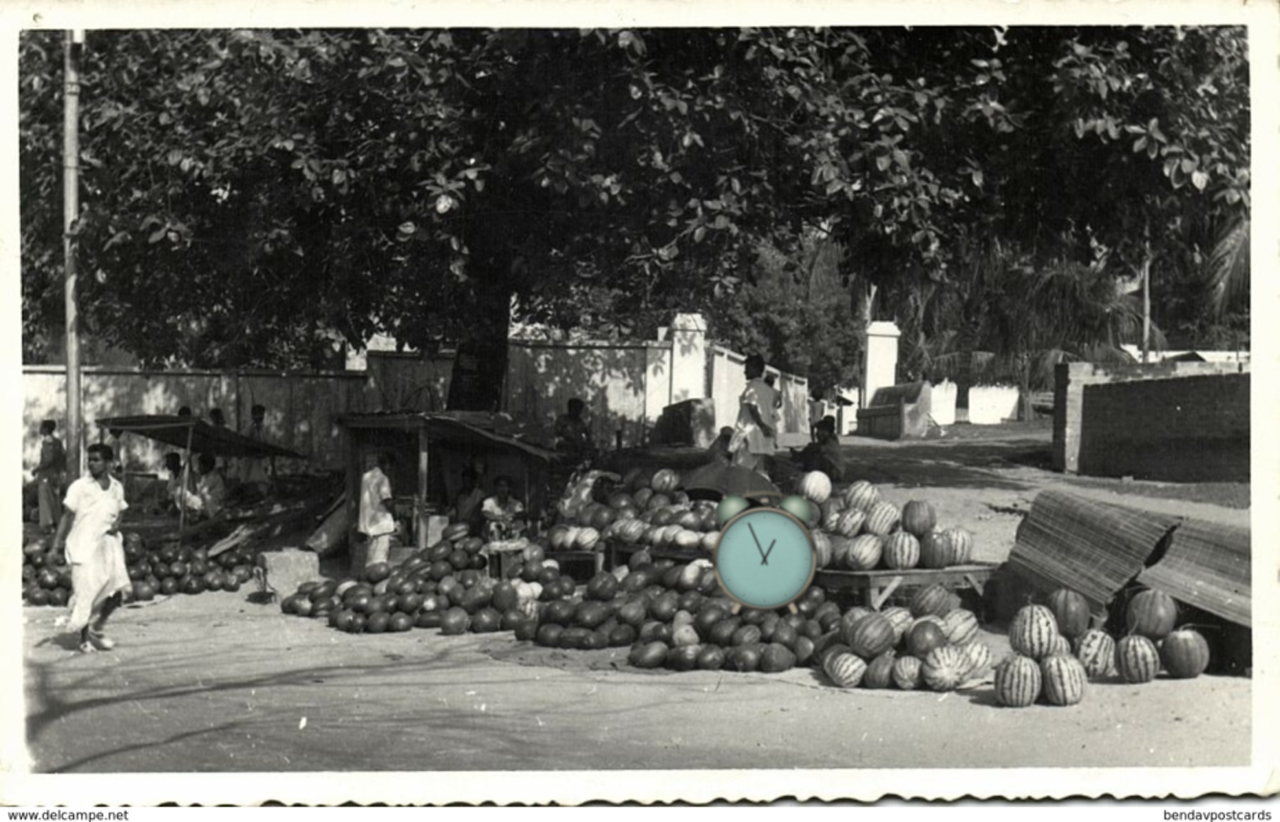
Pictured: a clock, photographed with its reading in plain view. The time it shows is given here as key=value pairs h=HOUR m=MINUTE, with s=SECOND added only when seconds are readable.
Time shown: h=12 m=56
